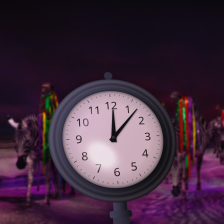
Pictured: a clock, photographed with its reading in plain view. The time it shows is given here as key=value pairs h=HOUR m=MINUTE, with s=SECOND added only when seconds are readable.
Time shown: h=12 m=7
